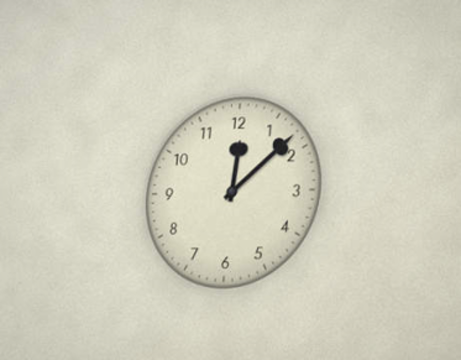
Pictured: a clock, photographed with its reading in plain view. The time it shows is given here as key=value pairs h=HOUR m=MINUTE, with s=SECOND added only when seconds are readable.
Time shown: h=12 m=8
